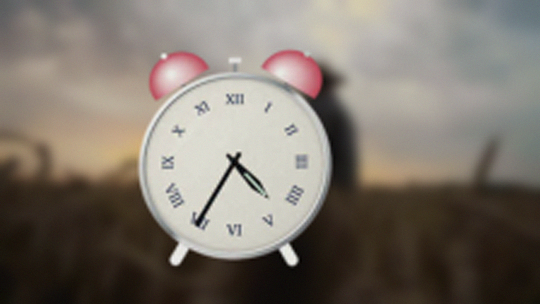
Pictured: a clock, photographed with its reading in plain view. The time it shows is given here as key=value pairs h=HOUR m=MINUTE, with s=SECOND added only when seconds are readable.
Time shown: h=4 m=35
